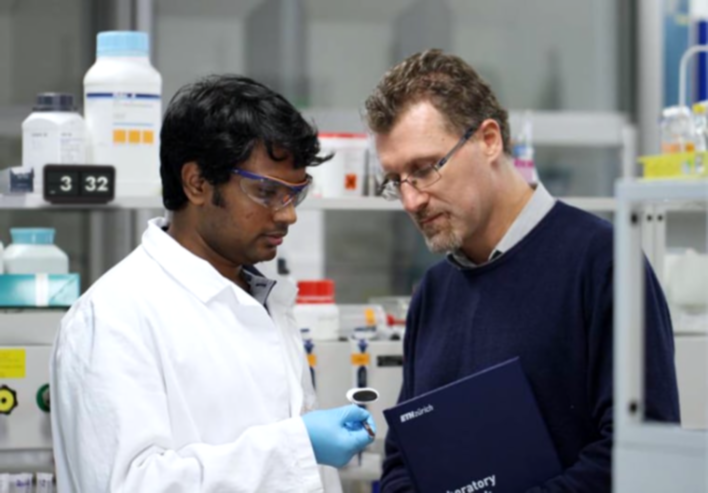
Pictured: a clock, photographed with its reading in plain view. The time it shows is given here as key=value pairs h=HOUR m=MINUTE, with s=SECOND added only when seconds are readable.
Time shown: h=3 m=32
